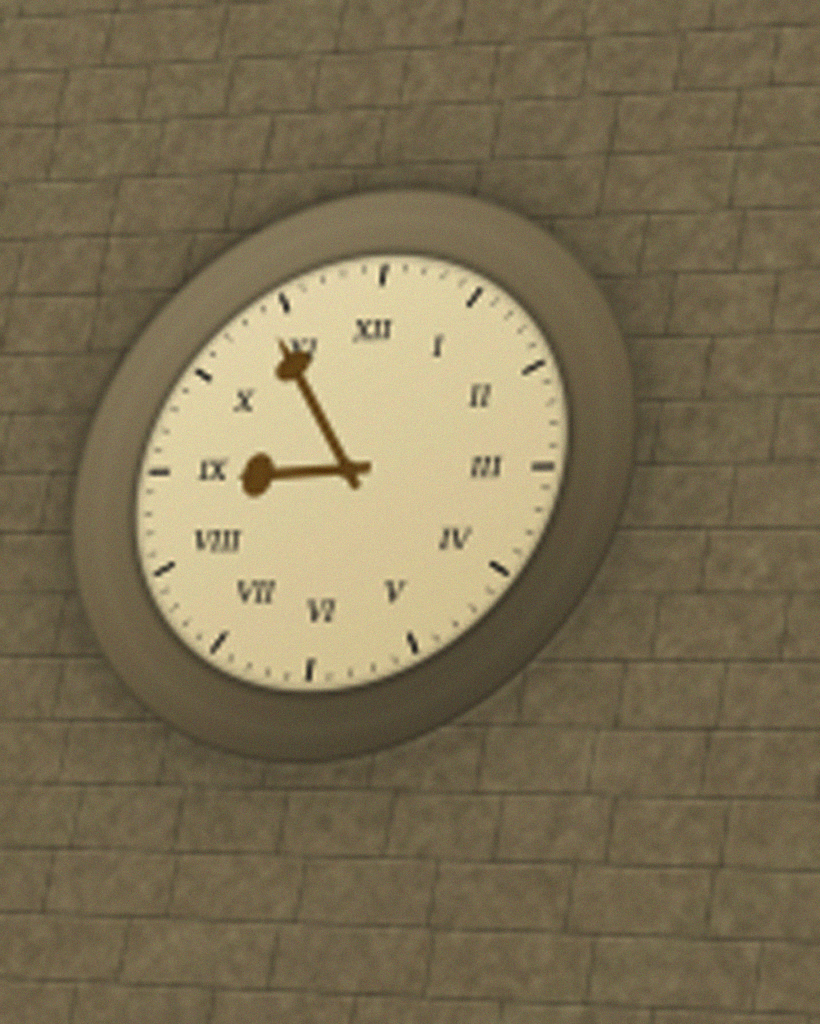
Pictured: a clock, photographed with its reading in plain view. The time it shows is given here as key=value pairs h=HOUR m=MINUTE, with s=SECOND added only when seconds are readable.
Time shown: h=8 m=54
